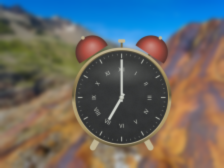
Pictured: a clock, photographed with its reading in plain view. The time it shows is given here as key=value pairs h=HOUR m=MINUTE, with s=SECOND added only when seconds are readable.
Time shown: h=7 m=0
